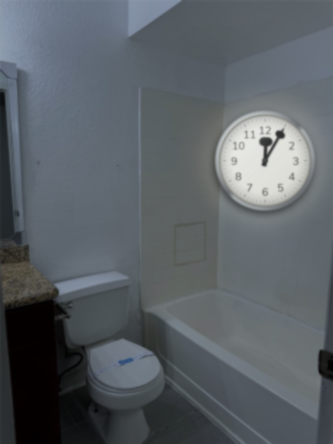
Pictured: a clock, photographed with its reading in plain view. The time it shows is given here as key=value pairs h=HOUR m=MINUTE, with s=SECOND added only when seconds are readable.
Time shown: h=12 m=5
